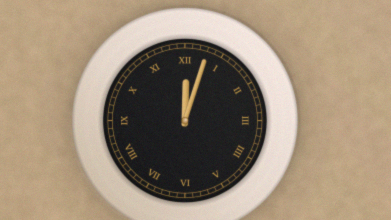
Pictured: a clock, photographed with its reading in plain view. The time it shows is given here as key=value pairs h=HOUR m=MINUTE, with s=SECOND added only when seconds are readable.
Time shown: h=12 m=3
